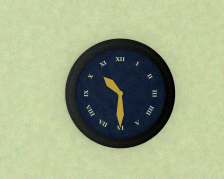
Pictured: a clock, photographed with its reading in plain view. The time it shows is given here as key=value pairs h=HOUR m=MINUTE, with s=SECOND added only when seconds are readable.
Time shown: h=10 m=30
